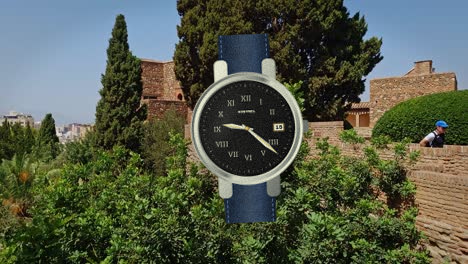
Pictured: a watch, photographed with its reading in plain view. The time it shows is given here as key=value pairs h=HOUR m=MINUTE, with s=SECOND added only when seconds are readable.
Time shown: h=9 m=22
